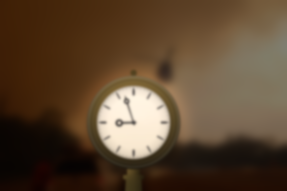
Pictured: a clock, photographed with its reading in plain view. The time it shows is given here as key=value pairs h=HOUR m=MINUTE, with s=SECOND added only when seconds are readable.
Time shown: h=8 m=57
